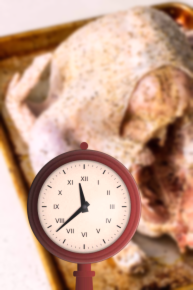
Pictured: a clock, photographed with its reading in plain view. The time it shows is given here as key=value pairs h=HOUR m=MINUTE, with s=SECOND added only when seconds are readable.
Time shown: h=11 m=38
